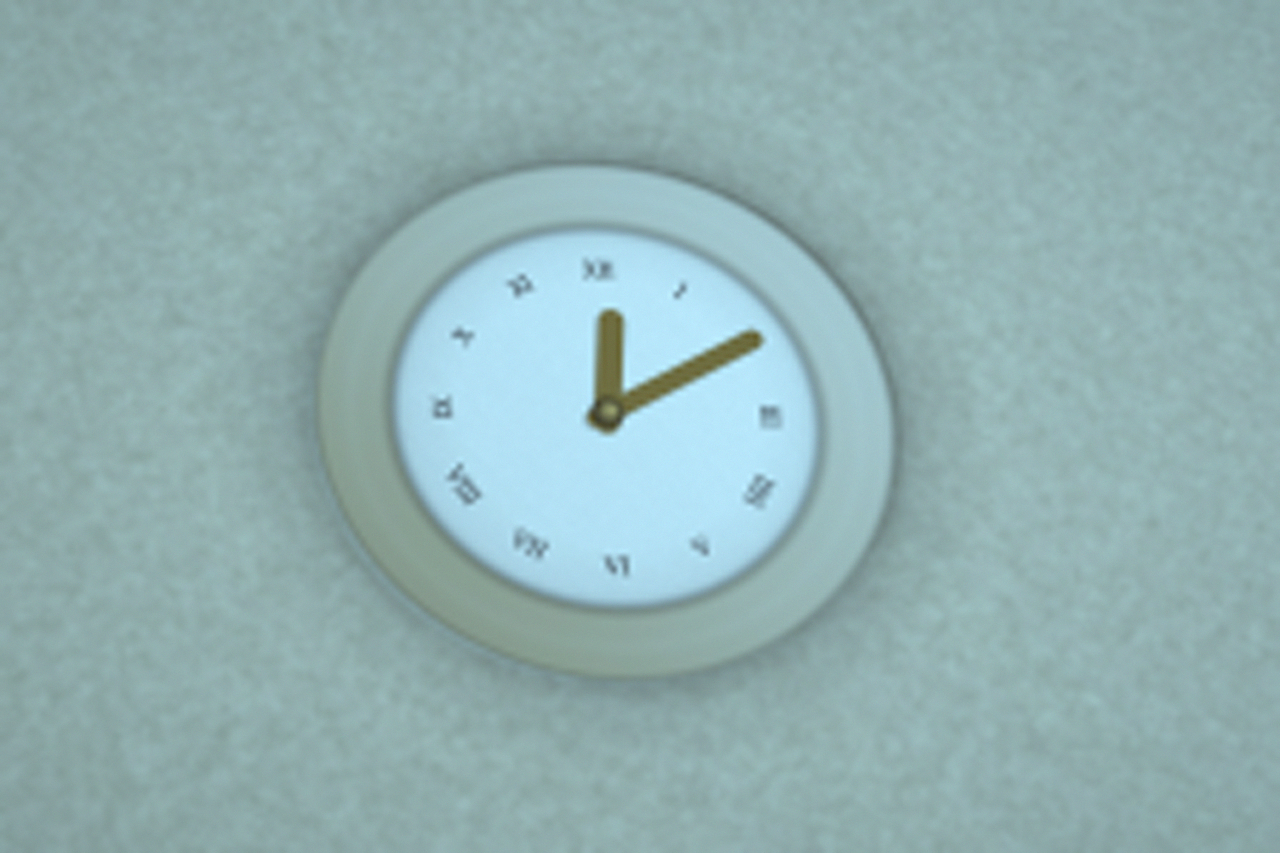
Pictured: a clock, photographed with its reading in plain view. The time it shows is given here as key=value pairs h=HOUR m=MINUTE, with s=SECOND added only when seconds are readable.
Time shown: h=12 m=10
